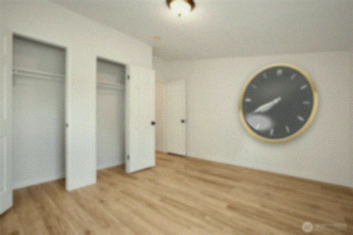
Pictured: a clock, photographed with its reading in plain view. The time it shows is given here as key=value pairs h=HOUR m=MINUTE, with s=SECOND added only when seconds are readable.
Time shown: h=7 m=40
